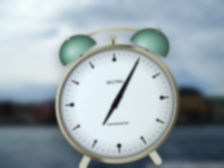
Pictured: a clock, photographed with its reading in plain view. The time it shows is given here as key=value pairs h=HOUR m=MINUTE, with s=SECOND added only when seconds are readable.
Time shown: h=7 m=5
